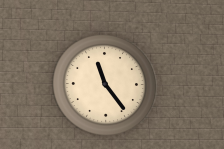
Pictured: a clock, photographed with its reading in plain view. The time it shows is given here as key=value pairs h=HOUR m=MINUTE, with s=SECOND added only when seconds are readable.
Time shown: h=11 m=24
